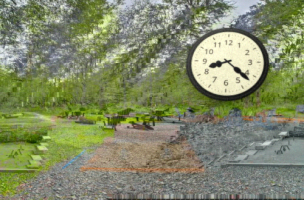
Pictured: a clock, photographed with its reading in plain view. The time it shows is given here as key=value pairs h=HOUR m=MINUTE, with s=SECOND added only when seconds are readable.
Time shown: h=8 m=22
